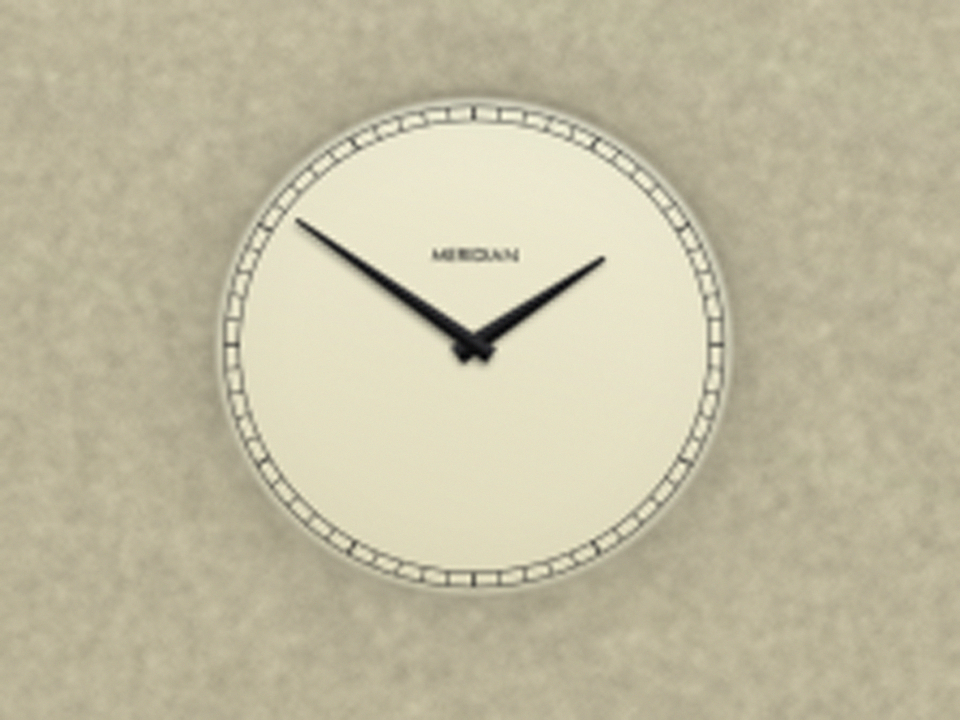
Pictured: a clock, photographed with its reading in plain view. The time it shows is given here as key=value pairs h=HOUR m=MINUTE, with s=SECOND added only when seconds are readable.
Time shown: h=1 m=51
